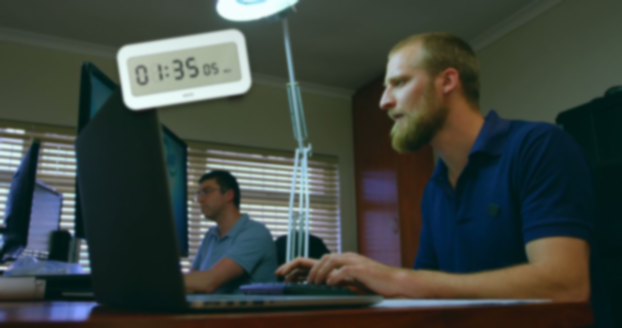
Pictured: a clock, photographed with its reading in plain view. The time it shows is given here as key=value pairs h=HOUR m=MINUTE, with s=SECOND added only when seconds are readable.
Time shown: h=1 m=35
